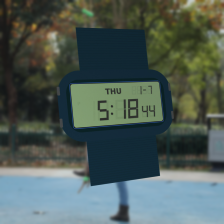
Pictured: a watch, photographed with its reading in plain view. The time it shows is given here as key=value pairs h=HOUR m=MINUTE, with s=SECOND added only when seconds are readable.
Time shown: h=5 m=18 s=44
